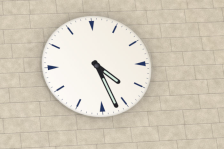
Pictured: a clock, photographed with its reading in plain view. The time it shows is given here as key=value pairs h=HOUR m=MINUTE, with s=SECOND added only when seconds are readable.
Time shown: h=4 m=27
